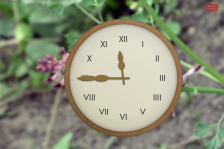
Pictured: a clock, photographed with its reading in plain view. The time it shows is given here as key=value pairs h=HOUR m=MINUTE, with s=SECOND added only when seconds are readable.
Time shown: h=11 m=45
